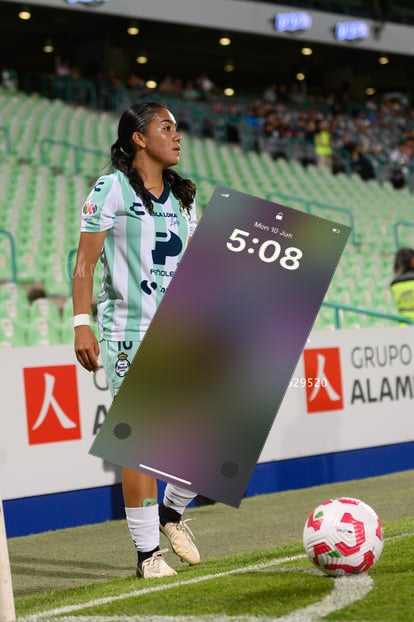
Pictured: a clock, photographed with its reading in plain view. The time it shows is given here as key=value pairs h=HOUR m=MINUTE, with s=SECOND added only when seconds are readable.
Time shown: h=5 m=8
